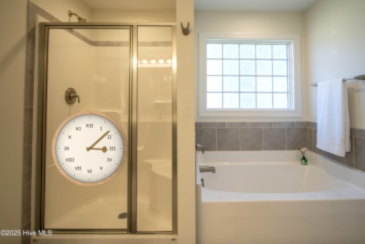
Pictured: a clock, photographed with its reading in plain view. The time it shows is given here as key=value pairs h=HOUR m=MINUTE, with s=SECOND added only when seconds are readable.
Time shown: h=3 m=8
